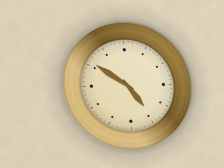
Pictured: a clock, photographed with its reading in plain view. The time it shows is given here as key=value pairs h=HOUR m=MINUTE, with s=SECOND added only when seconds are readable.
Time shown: h=4 m=51
